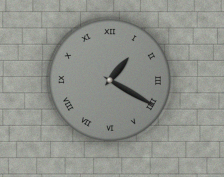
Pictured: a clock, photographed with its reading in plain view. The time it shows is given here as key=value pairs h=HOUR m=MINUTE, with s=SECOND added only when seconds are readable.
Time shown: h=1 m=20
